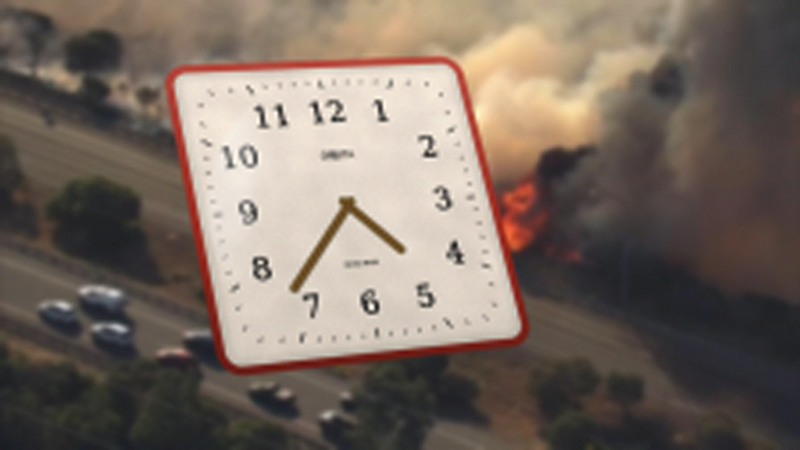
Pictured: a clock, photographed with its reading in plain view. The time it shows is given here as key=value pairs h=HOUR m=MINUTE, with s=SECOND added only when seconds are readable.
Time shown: h=4 m=37
